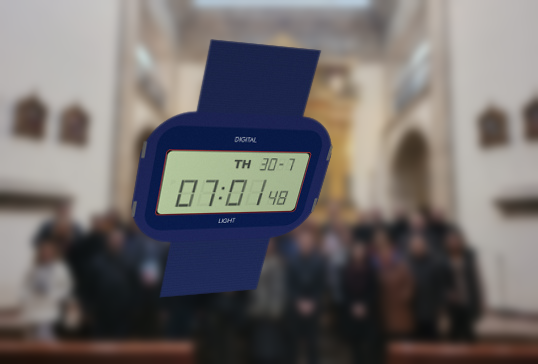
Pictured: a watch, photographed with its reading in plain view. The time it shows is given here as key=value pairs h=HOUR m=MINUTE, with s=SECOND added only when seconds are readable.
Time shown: h=7 m=1 s=48
